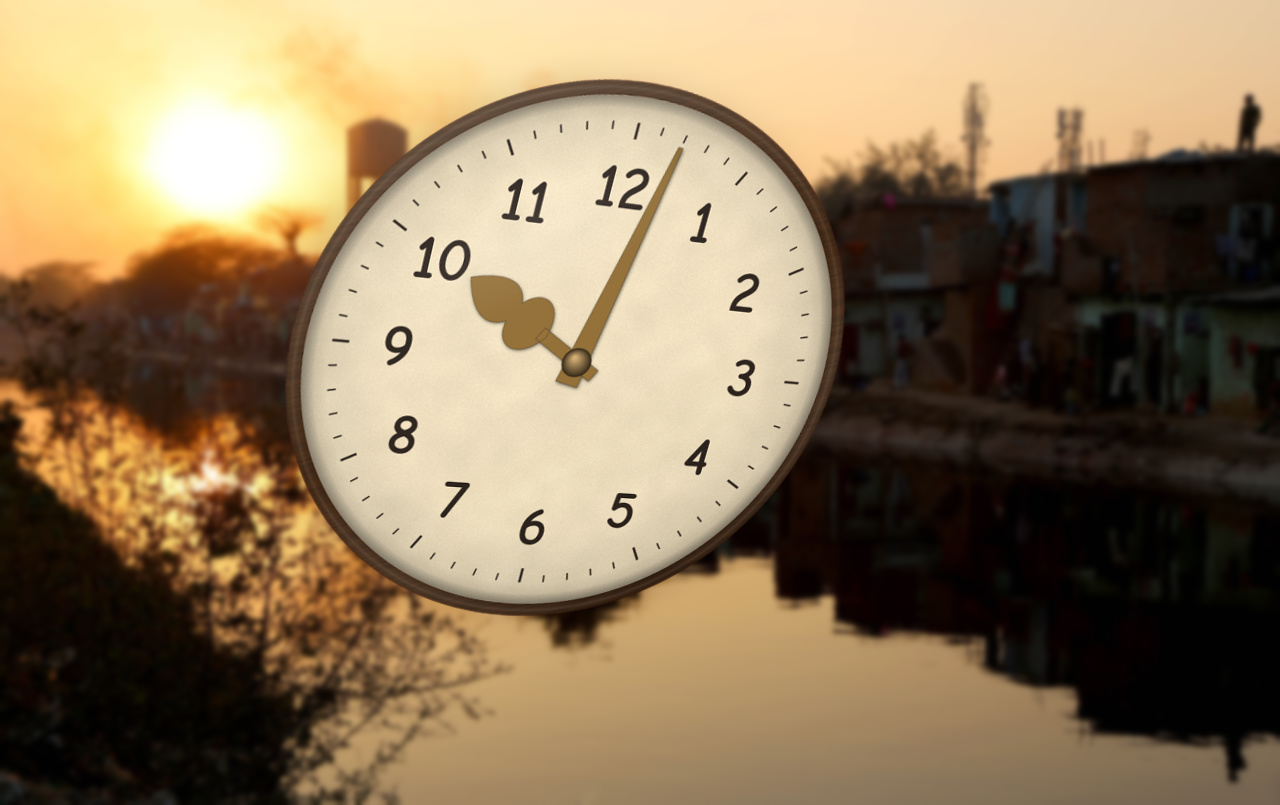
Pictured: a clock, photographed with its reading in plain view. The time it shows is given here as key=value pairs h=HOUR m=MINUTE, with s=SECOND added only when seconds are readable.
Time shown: h=10 m=2
